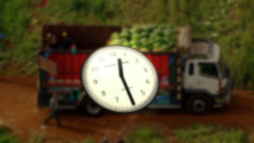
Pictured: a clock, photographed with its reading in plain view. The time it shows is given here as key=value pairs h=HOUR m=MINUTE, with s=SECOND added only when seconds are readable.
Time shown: h=12 m=30
